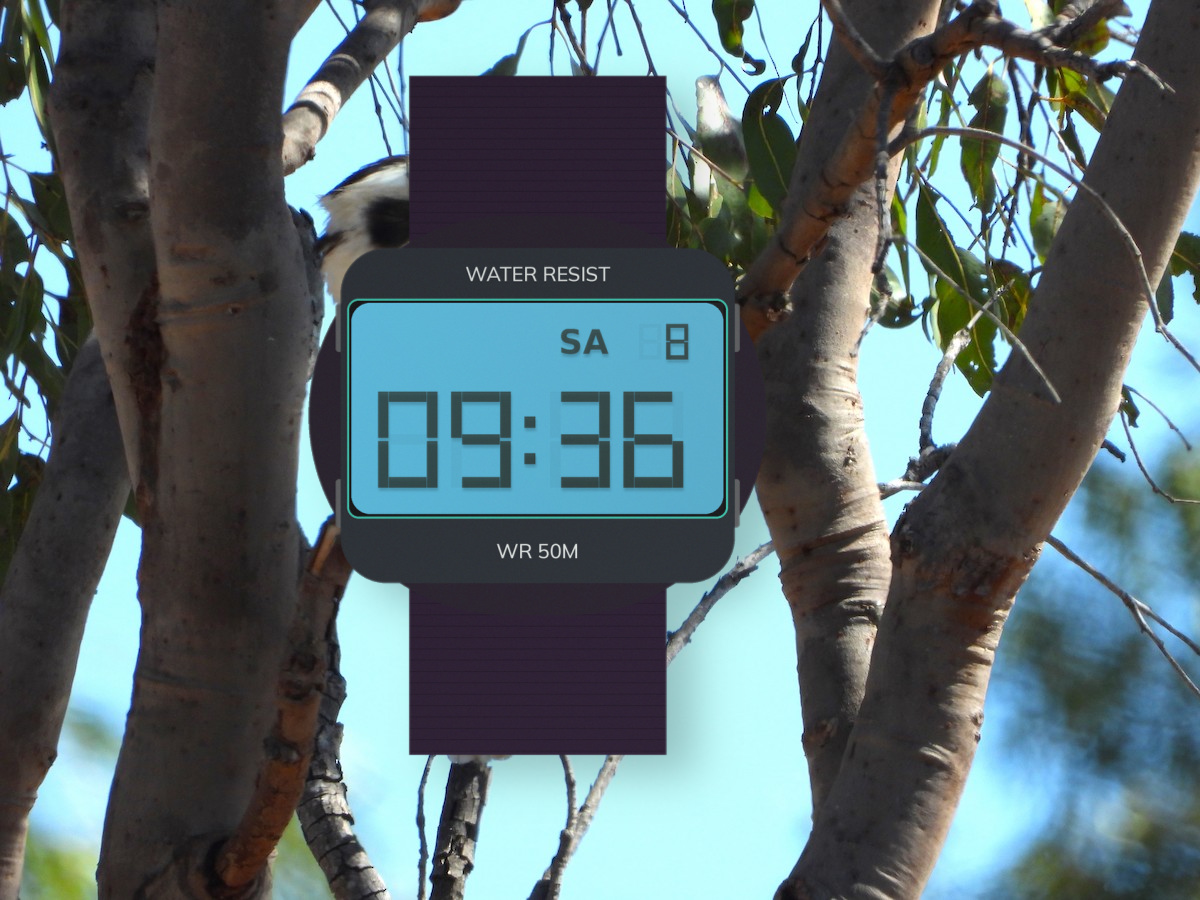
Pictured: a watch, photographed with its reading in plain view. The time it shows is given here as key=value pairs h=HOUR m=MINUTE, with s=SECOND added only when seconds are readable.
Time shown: h=9 m=36
